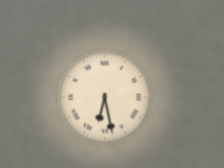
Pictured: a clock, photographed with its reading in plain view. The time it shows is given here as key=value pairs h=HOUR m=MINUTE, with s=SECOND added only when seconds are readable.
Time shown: h=6 m=28
